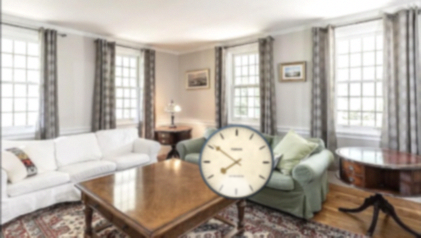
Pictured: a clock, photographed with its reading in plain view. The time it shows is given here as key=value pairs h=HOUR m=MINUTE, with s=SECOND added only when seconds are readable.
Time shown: h=7 m=51
